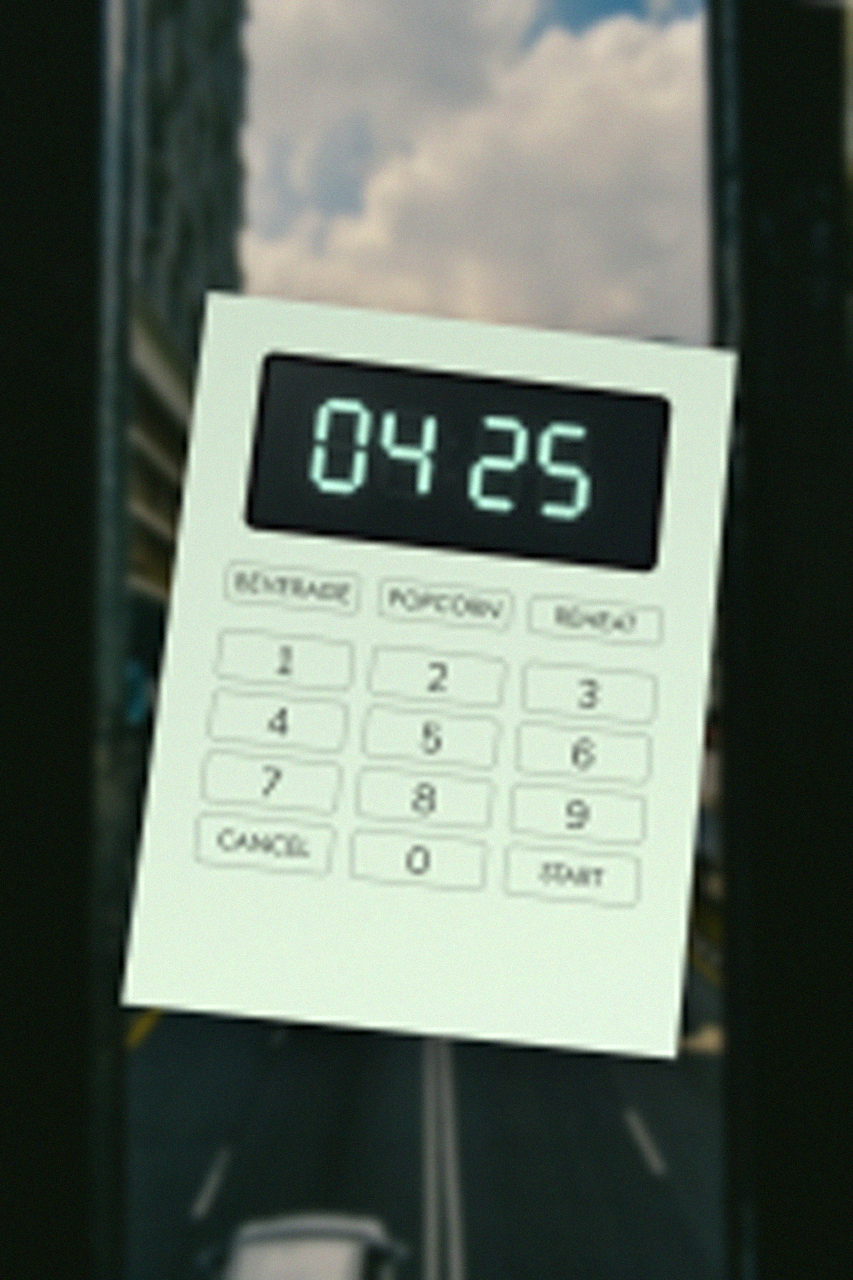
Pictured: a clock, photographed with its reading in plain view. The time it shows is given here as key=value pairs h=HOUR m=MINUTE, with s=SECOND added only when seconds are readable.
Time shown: h=4 m=25
